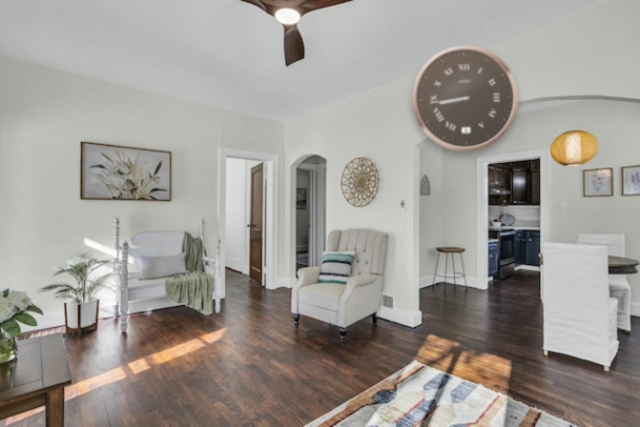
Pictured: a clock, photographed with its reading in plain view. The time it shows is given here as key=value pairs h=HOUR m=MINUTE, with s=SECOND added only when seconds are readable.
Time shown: h=8 m=44
